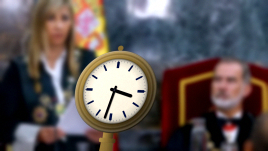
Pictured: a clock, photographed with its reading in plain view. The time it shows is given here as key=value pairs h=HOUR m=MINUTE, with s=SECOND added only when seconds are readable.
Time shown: h=3 m=32
